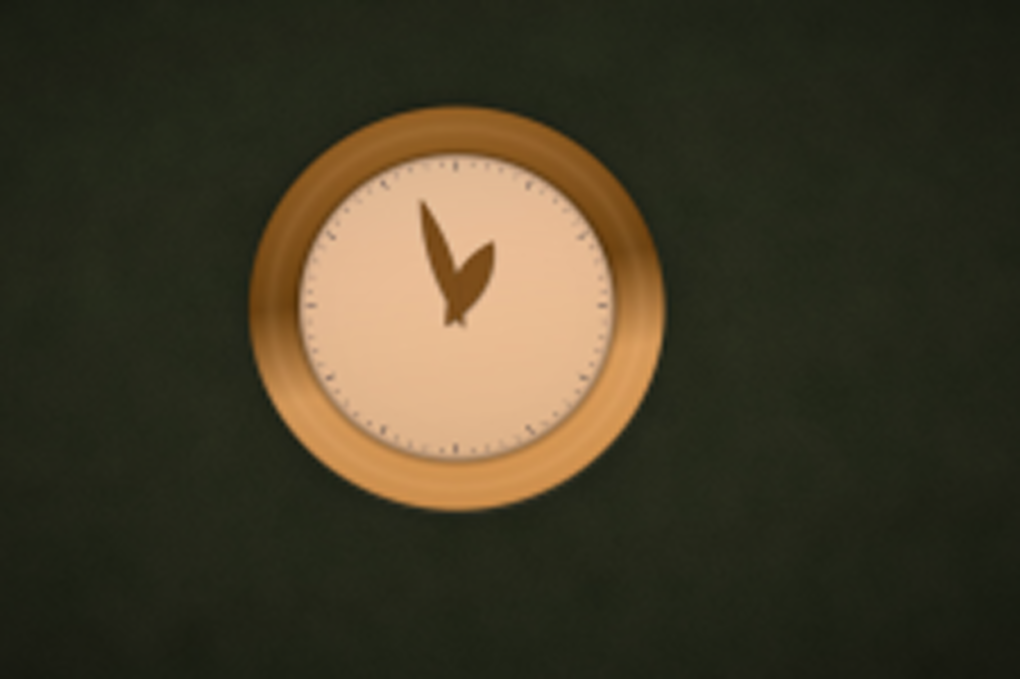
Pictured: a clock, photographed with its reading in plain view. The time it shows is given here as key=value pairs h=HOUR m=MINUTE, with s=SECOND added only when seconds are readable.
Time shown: h=12 m=57
